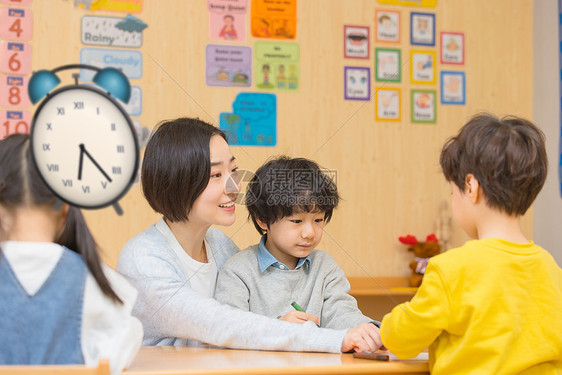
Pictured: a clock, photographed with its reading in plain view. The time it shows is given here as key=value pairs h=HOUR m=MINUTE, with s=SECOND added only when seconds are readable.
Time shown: h=6 m=23
